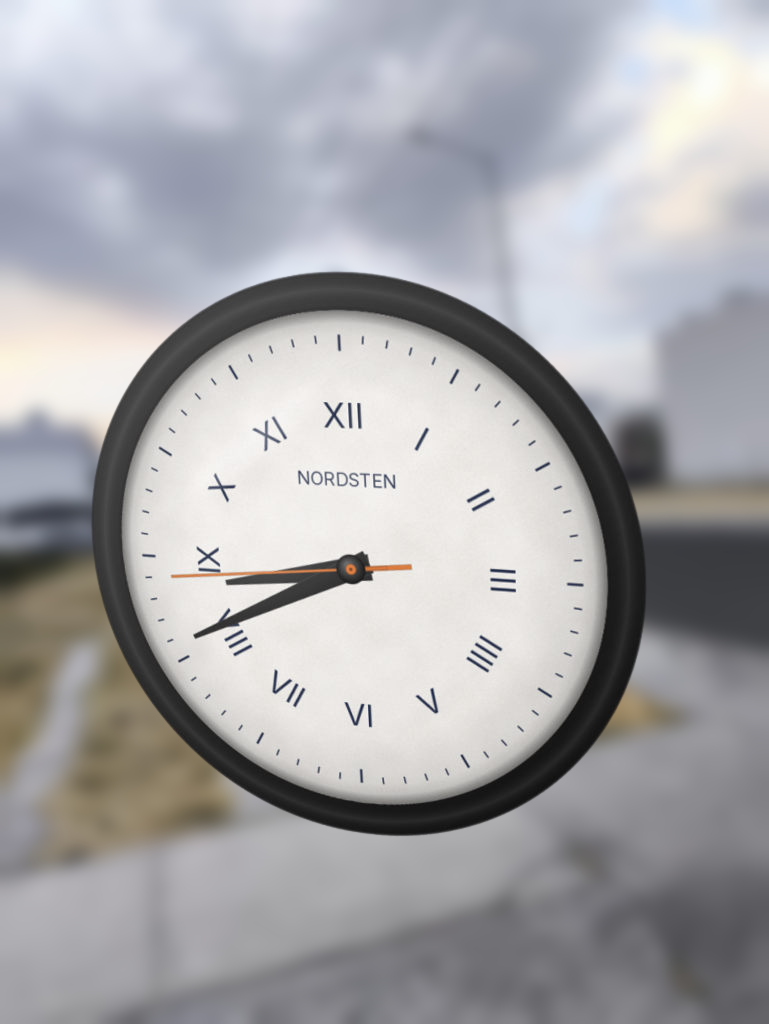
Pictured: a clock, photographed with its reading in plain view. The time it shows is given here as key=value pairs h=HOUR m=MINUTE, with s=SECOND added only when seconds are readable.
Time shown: h=8 m=40 s=44
